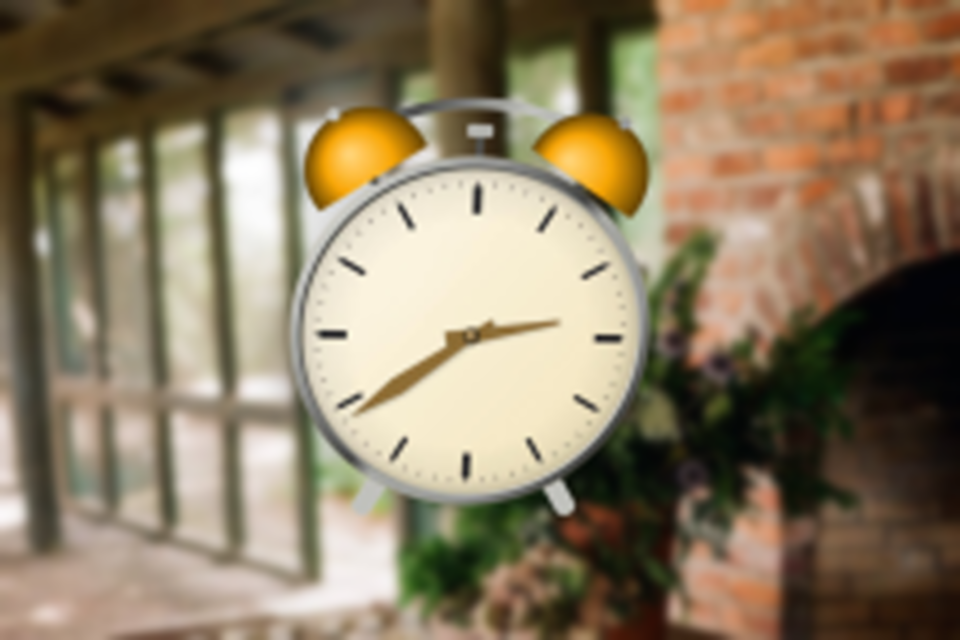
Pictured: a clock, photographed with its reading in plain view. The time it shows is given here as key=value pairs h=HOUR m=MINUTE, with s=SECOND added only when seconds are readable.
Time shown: h=2 m=39
